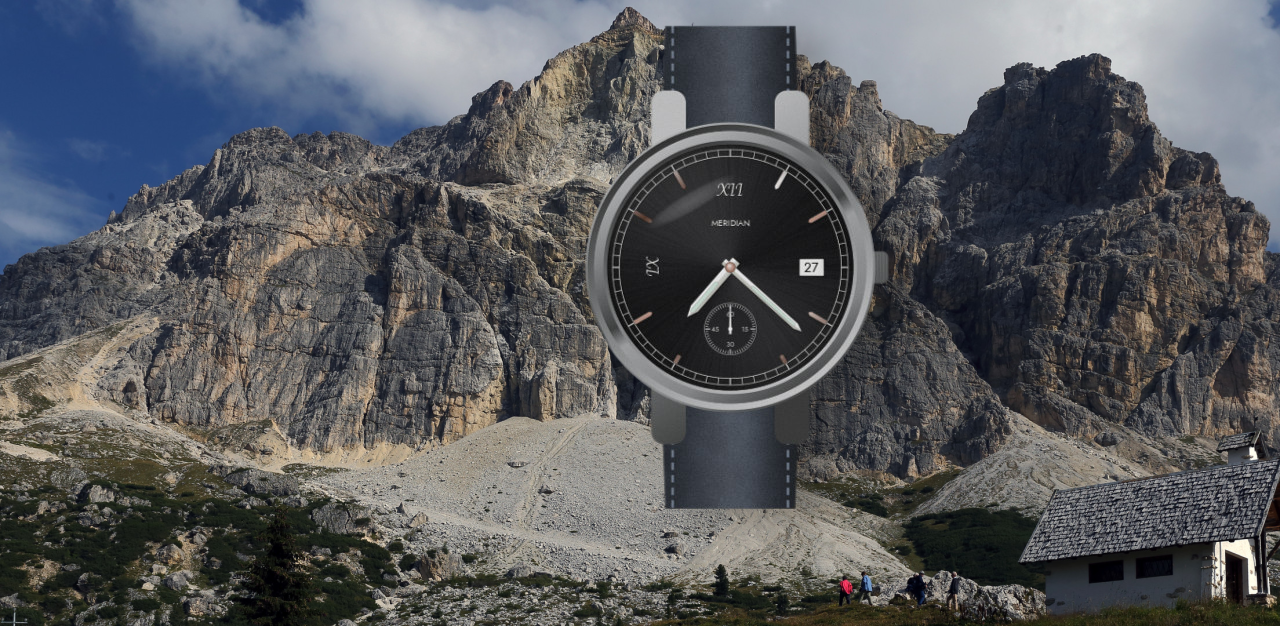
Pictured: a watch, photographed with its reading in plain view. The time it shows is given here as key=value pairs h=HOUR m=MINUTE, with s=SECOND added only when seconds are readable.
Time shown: h=7 m=22
